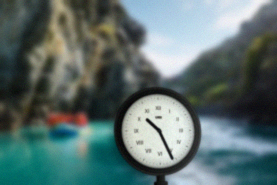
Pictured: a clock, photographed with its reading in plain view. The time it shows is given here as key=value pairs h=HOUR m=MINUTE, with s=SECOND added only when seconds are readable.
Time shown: h=10 m=26
